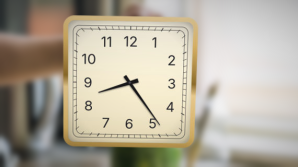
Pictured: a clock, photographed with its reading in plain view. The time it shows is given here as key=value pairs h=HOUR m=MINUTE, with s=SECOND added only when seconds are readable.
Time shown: h=8 m=24
